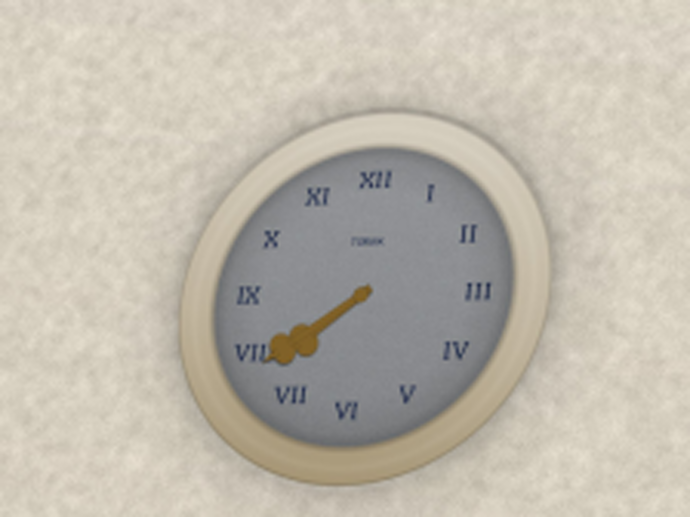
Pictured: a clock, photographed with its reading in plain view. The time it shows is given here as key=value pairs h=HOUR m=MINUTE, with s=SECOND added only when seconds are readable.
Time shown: h=7 m=39
